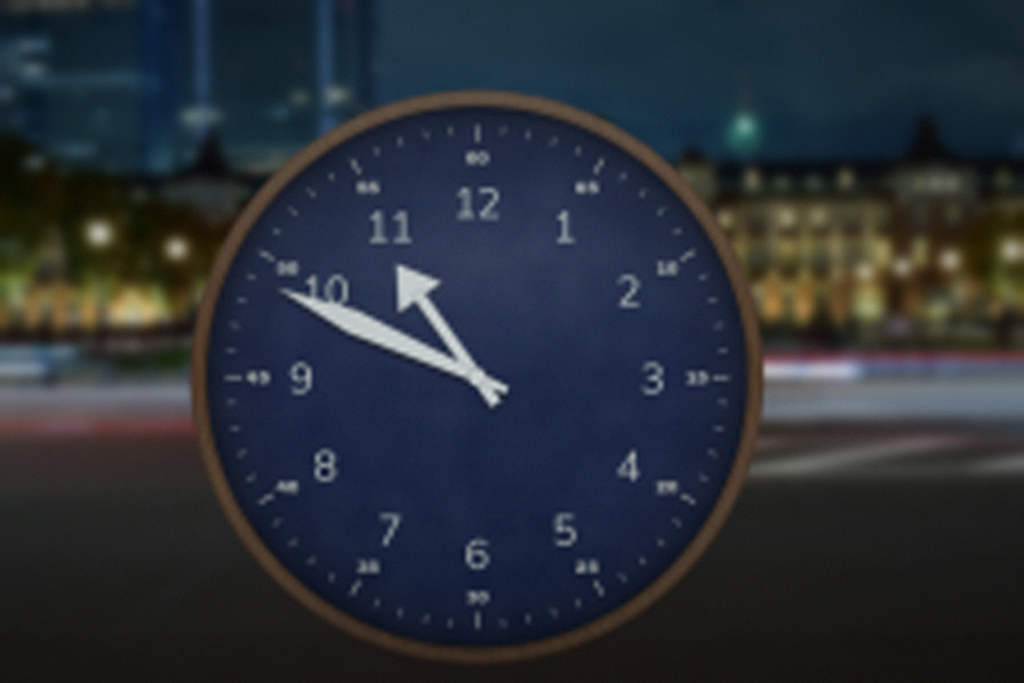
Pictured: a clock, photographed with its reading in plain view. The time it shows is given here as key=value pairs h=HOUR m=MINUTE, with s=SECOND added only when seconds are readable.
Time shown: h=10 m=49
